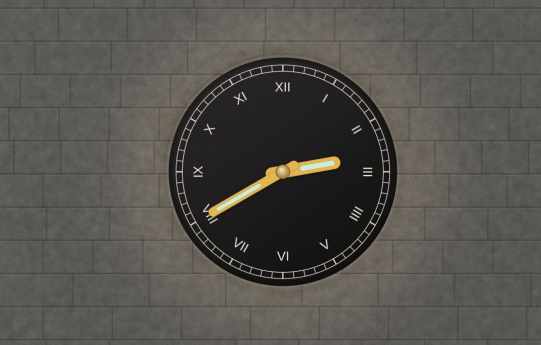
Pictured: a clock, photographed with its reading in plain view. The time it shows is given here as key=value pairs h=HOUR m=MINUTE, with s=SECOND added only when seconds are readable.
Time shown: h=2 m=40
